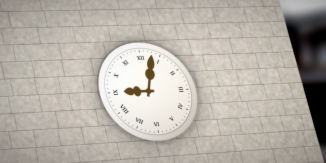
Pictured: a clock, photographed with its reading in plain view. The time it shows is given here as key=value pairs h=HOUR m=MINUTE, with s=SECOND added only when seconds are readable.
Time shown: h=9 m=3
